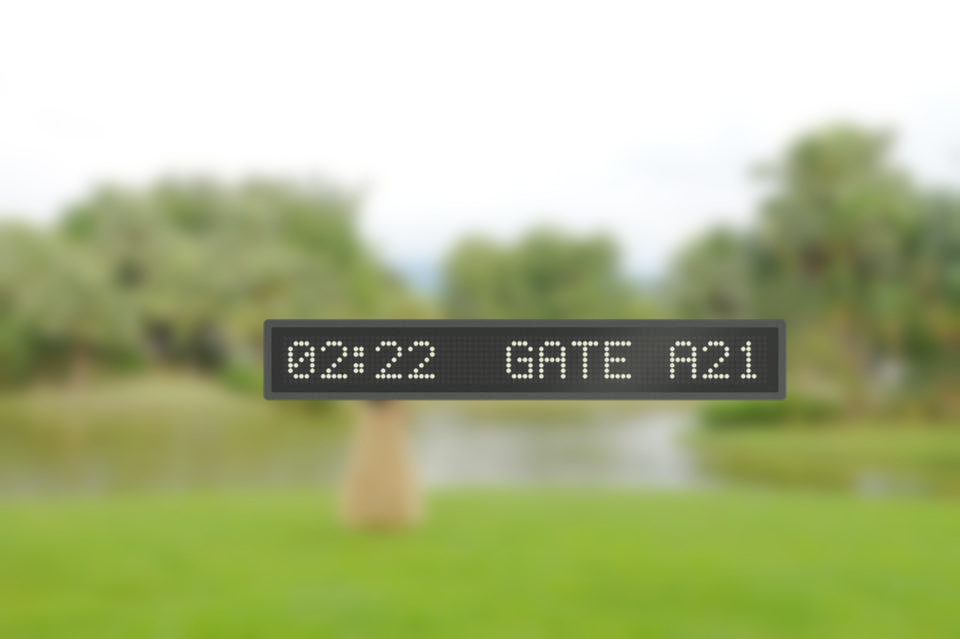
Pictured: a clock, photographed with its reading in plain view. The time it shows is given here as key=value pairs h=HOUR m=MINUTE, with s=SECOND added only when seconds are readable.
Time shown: h=2 m=22
